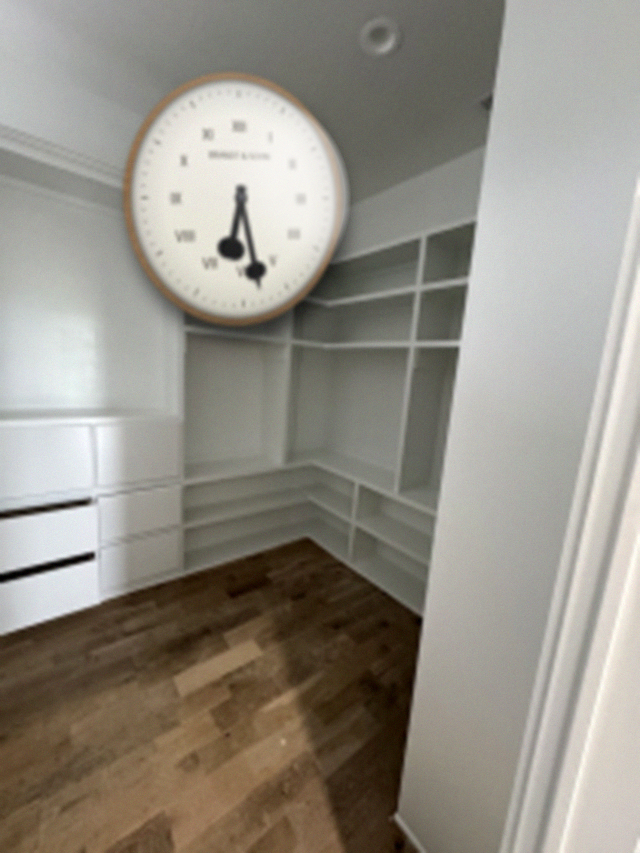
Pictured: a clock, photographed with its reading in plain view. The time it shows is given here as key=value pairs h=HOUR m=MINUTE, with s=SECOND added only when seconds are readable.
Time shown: h=6 m=28
